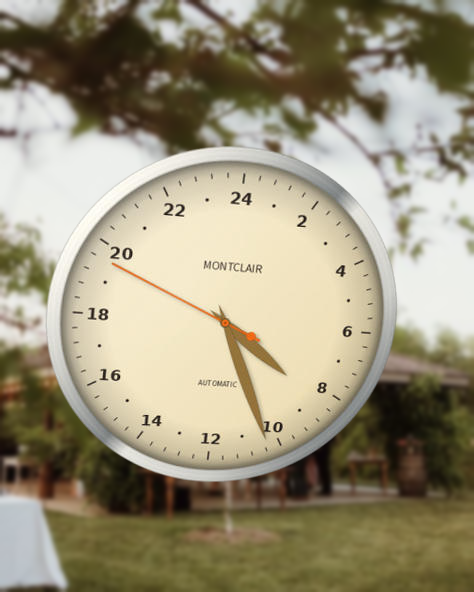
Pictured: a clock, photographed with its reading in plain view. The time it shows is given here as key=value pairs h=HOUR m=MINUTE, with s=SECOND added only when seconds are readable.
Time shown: h=8 m=25 s=49
